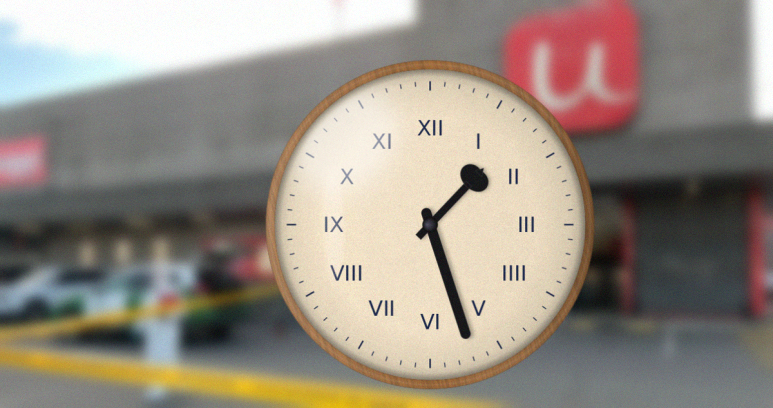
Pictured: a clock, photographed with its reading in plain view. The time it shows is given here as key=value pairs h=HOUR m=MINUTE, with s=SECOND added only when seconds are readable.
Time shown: h=1 m=27
